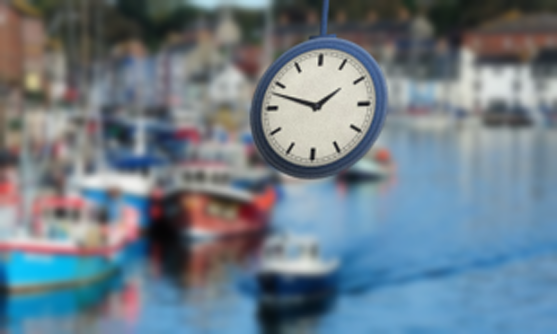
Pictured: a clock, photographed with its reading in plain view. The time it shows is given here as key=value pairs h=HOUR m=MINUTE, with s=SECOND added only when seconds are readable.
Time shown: h=1 m=48
